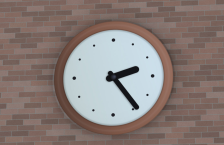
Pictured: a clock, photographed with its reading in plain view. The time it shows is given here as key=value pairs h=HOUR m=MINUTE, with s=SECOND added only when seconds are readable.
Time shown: h=2 m=24
